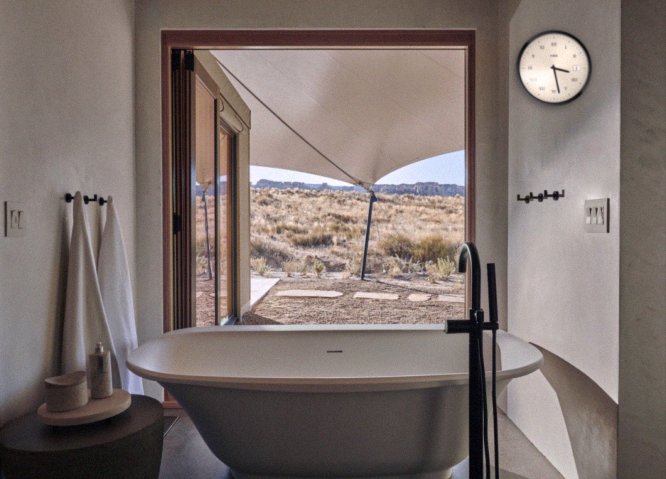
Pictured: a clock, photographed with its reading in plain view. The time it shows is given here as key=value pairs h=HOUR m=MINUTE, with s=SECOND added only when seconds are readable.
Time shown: h=3 m=28
